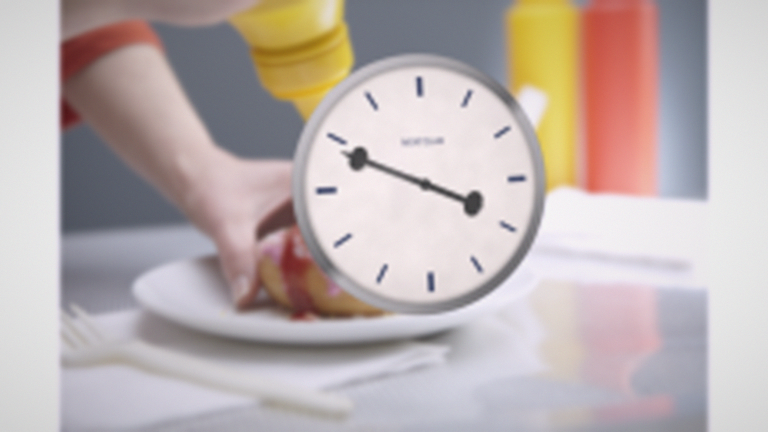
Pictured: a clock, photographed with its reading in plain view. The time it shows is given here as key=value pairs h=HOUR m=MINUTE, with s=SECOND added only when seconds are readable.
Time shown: h=3 m=49
